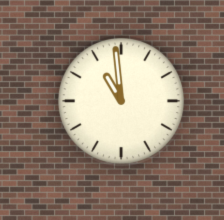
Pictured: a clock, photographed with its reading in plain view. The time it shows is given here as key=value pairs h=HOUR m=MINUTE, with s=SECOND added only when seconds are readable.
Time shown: h=10 m=59
